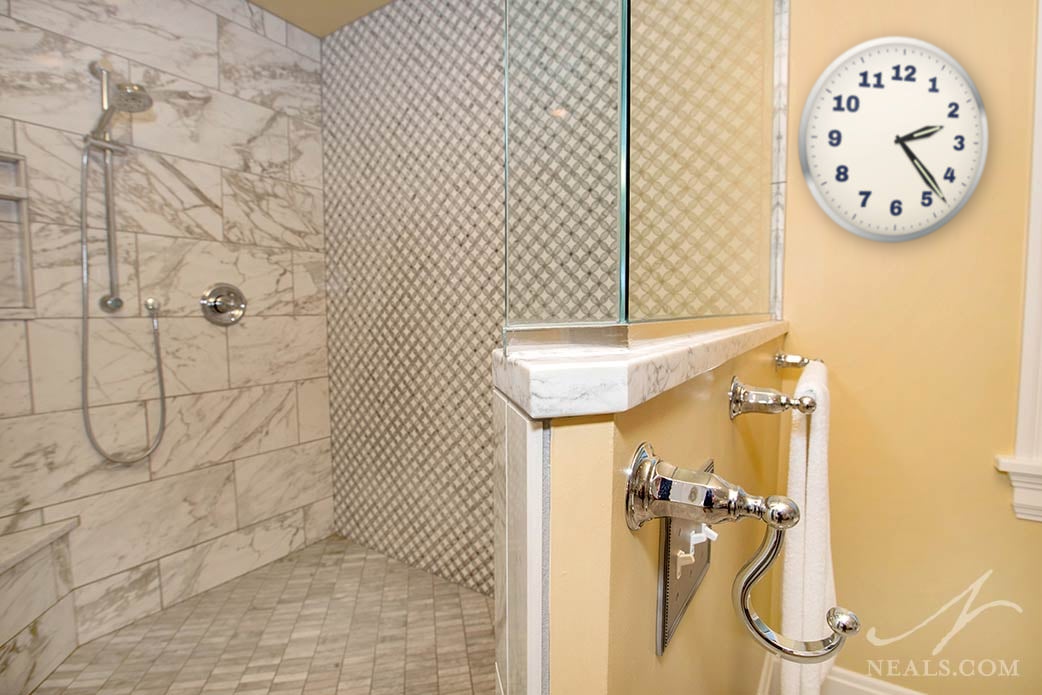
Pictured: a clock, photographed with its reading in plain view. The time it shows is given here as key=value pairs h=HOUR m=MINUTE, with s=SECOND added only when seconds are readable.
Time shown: h=2 m=23
